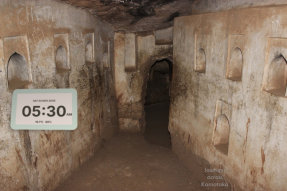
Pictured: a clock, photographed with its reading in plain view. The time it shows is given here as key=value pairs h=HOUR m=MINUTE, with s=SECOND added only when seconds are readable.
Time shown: h=5 m=30
